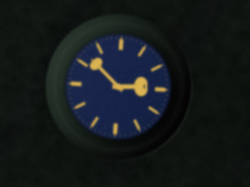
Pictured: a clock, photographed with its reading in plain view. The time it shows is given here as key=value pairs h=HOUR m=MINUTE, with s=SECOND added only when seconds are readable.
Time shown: h=2 m=52
